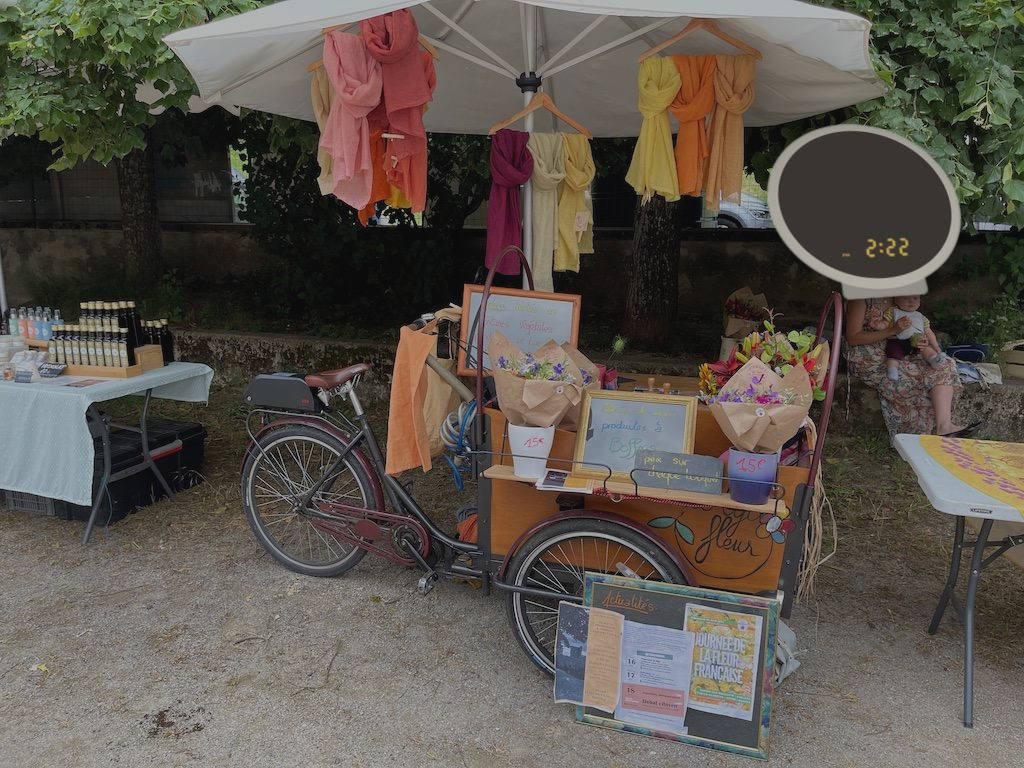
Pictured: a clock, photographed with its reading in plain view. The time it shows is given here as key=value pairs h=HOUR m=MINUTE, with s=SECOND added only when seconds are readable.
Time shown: h=2 m=22
